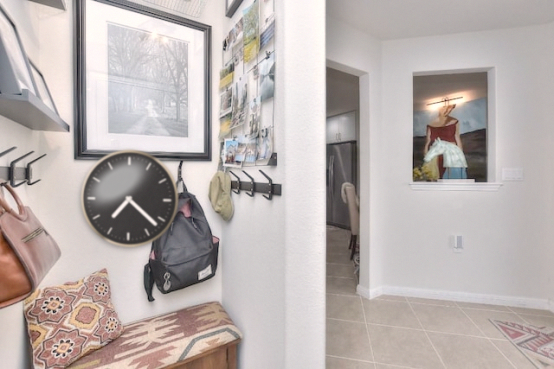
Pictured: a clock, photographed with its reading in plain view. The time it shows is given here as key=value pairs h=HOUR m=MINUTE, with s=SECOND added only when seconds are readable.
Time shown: h=7 m=22
